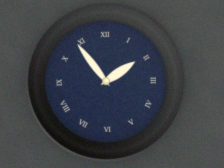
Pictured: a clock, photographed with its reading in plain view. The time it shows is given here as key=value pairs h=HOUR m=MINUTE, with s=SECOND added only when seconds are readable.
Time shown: h=1 m=54
